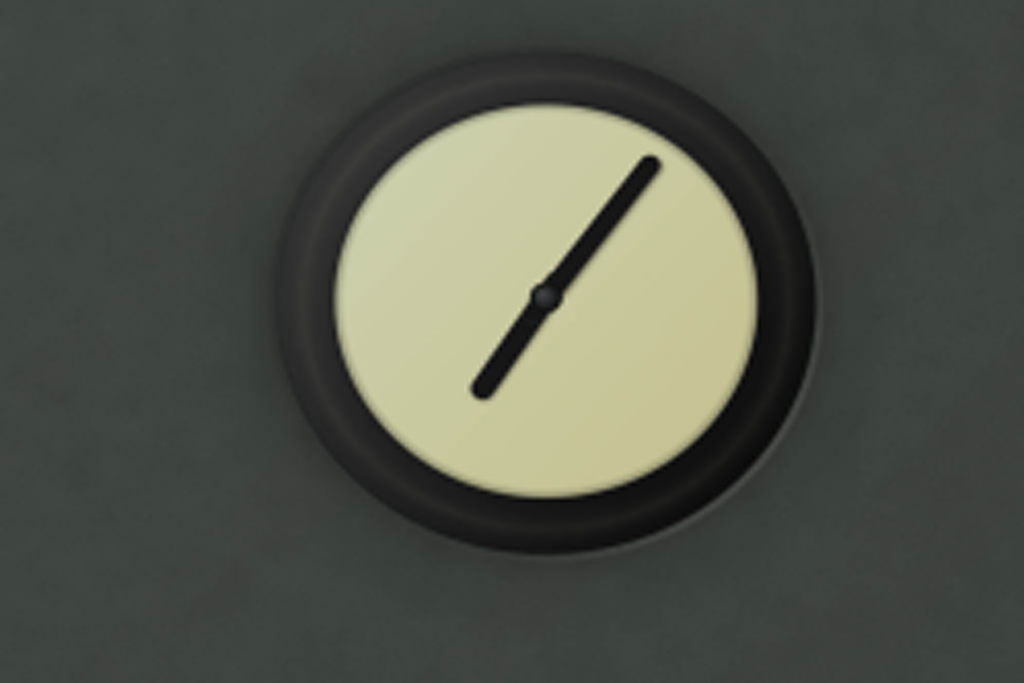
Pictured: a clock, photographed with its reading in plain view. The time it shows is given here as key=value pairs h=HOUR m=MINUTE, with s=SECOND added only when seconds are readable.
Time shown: h=7 m=6
